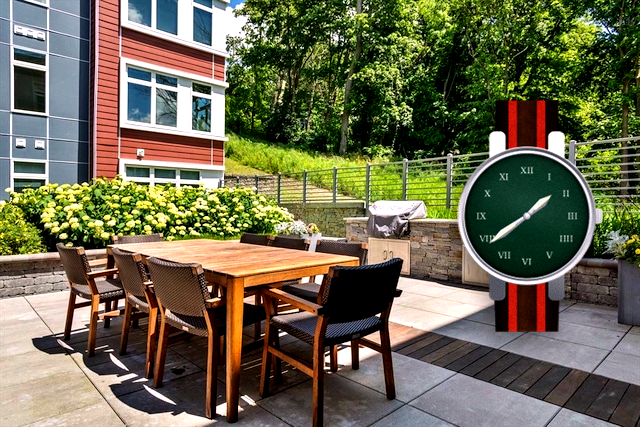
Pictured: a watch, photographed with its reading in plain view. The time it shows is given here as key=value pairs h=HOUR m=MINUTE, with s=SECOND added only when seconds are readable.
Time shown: h=1 m=39
